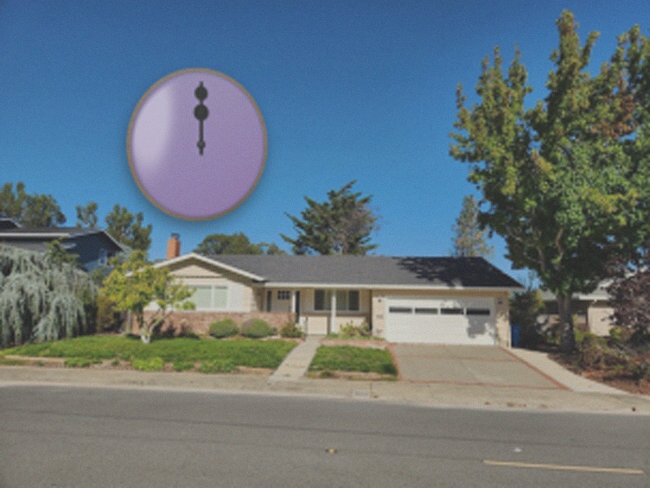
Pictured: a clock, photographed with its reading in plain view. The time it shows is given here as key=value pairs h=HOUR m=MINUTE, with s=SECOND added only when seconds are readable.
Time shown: h=12 m=0
